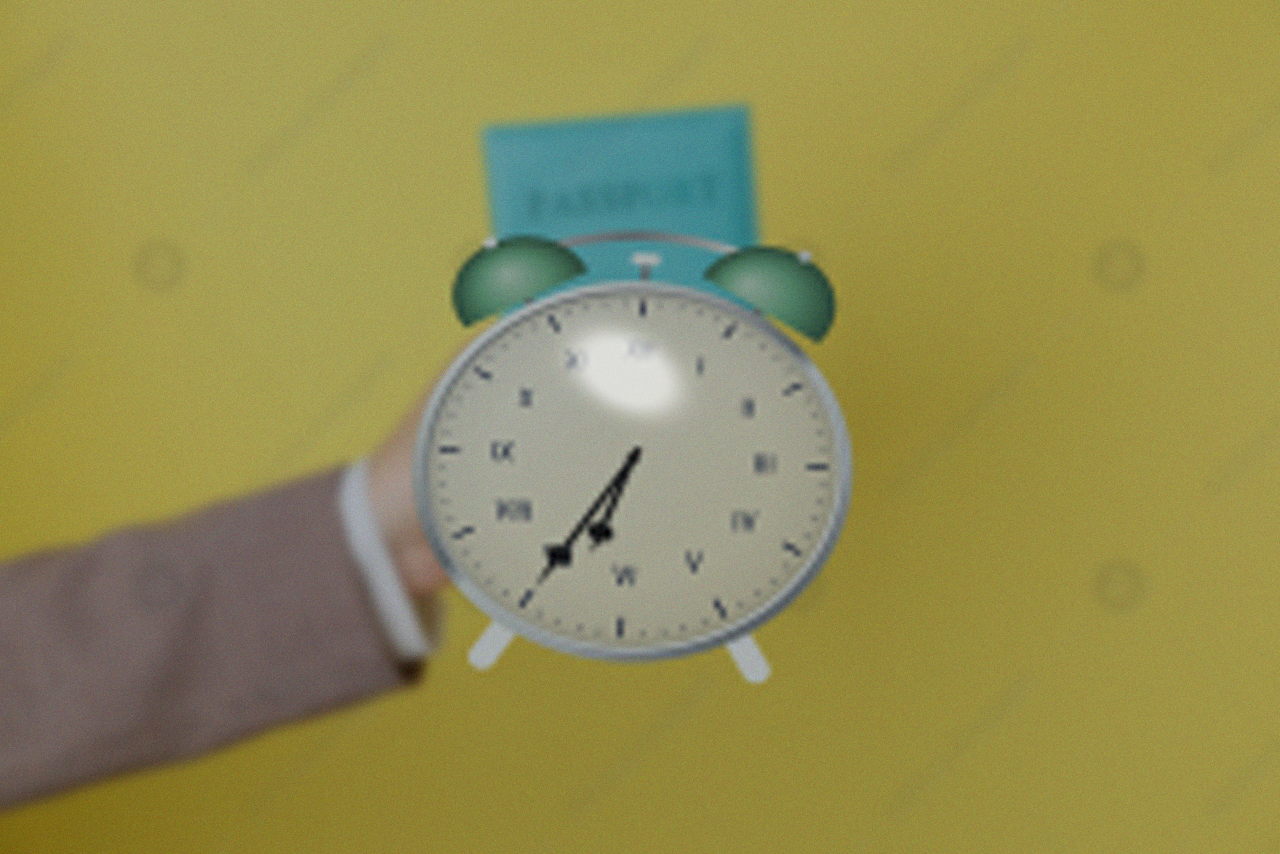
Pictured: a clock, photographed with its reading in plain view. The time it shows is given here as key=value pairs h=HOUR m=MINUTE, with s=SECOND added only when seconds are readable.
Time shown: h=6 m=35
